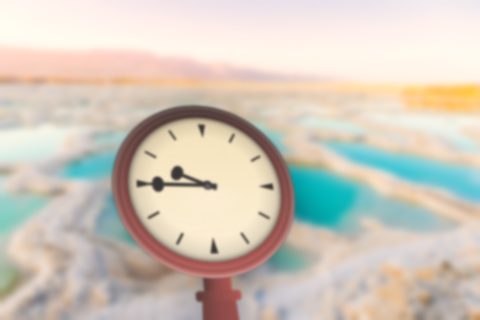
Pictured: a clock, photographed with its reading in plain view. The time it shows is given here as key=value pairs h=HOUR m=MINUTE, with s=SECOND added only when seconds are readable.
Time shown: h=9 m=45
